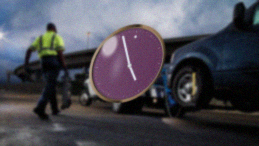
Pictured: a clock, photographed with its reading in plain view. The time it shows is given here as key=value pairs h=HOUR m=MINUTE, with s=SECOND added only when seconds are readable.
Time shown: h=4 m=56
